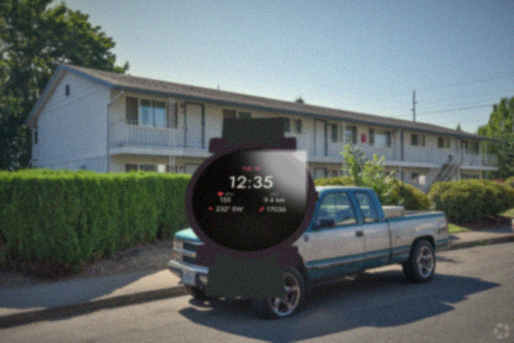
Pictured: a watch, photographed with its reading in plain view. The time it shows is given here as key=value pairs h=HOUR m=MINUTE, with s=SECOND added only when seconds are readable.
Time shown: h=12 m=35
